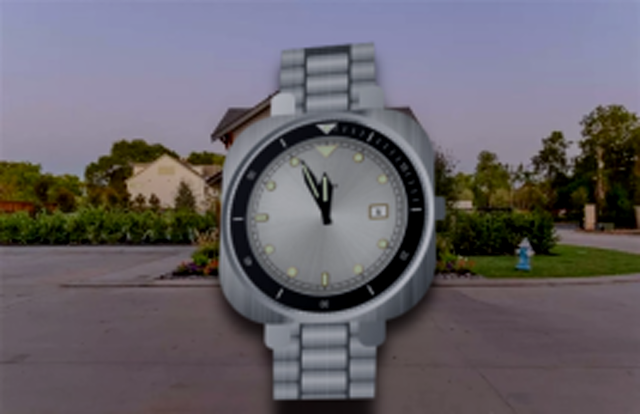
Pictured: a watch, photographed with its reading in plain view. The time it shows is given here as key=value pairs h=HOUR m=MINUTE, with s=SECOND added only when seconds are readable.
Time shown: h=11 m=56
